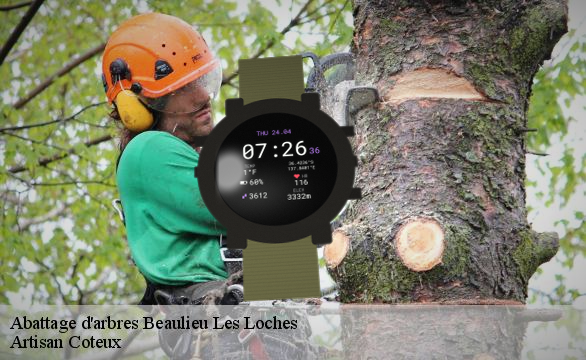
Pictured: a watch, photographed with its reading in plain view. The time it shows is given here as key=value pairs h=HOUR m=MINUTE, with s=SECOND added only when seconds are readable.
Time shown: h=7 m=26 s=36
